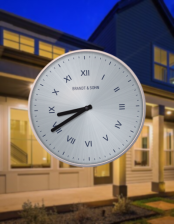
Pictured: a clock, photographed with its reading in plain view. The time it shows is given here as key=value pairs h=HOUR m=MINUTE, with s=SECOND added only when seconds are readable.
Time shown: h=8 m=40
